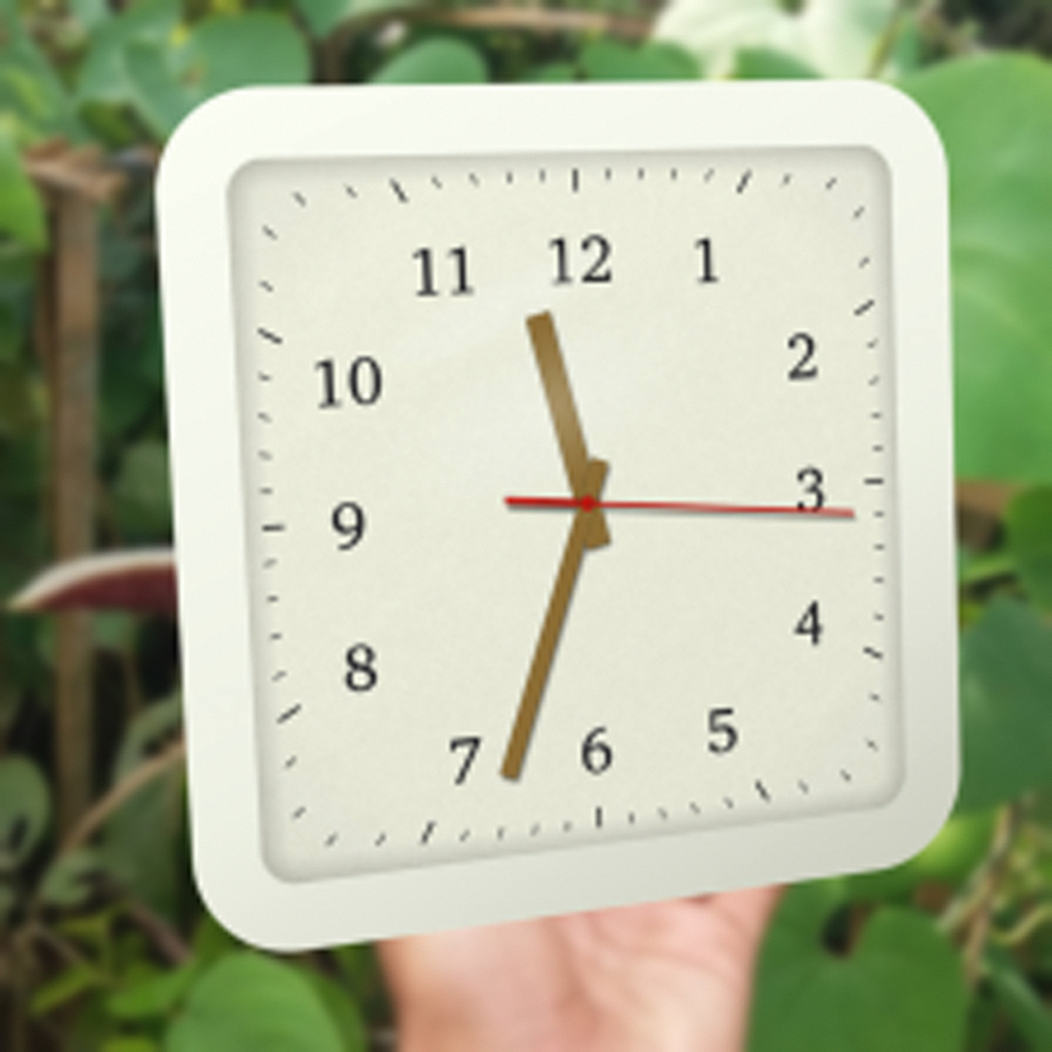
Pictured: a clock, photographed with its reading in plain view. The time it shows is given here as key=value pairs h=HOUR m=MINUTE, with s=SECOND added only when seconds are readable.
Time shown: h=11 m=33 s=16
